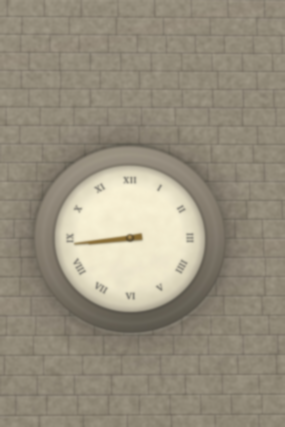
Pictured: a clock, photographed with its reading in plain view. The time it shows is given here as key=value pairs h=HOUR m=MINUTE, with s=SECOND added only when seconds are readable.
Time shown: h=8 m=44
